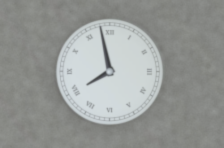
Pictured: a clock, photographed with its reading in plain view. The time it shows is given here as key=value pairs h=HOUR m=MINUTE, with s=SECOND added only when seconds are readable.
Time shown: h=7 m=58
